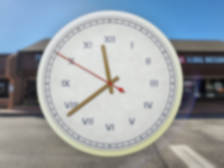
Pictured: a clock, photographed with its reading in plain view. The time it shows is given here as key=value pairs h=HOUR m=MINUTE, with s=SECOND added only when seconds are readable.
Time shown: h=11 m=38 s=50
